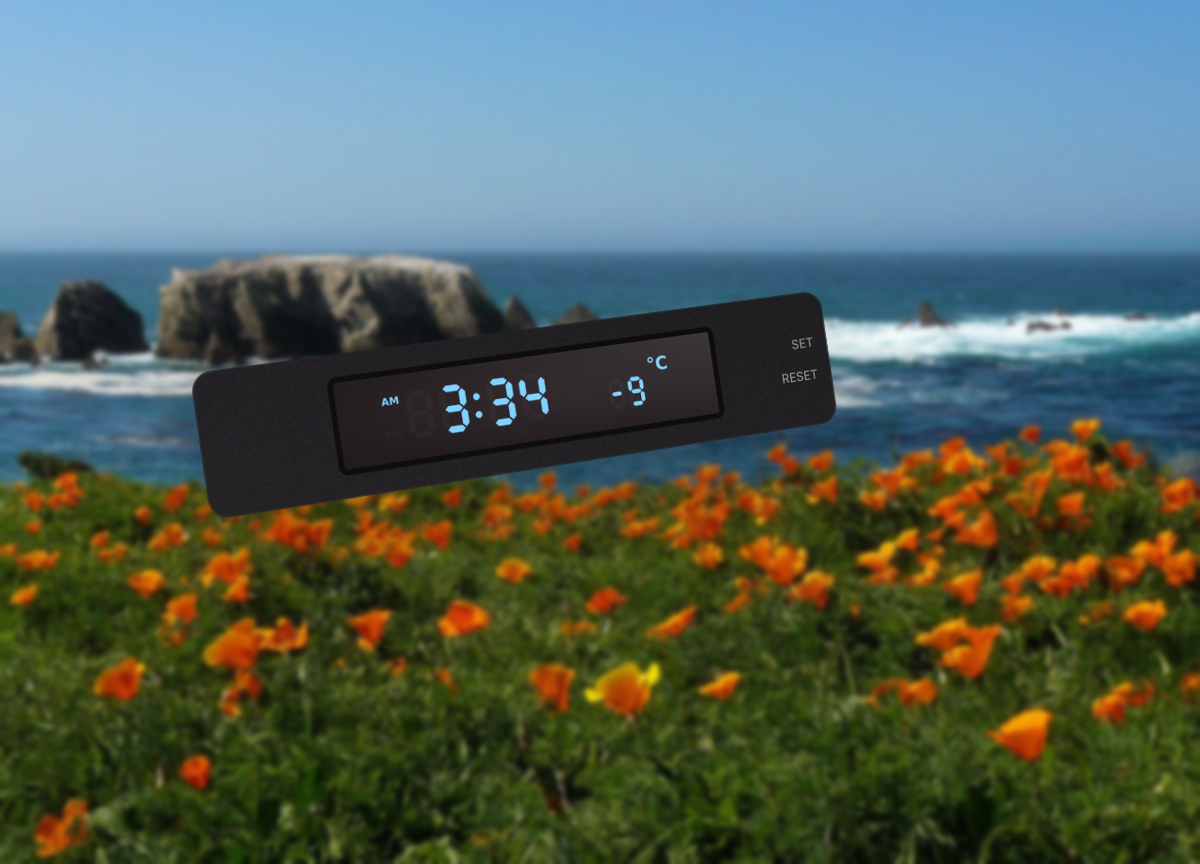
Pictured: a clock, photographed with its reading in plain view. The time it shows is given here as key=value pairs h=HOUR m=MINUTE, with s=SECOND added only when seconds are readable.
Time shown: h=3 m=34
